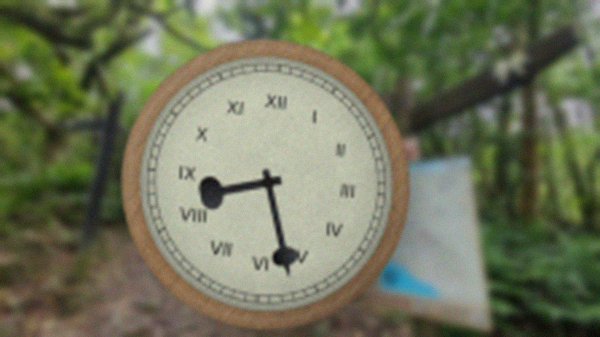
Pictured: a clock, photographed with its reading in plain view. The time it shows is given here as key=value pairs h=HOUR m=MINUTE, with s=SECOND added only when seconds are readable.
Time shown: h=8 m=27
